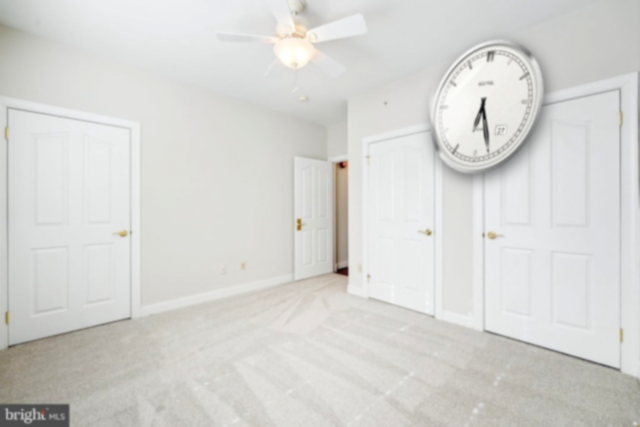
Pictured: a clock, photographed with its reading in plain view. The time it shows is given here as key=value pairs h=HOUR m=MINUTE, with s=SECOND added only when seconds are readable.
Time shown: h=6 m=27
